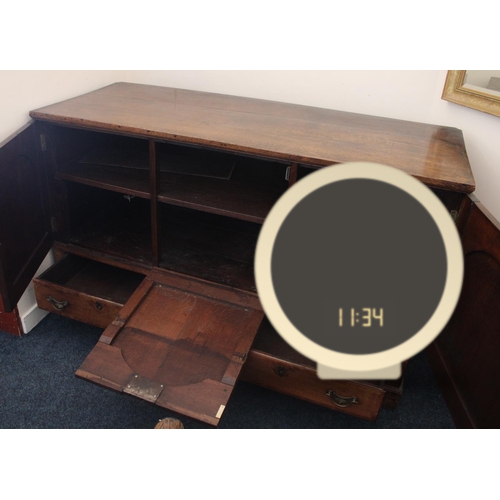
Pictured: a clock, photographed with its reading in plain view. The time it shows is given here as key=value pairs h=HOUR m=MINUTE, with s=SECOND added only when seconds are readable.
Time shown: h=11 m=34
